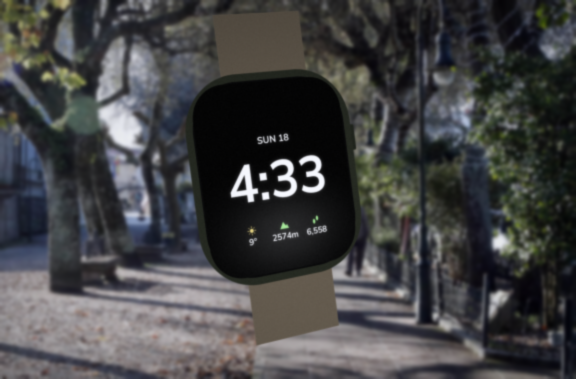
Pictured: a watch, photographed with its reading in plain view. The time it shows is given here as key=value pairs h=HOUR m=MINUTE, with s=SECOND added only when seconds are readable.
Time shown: h=4 m=33
